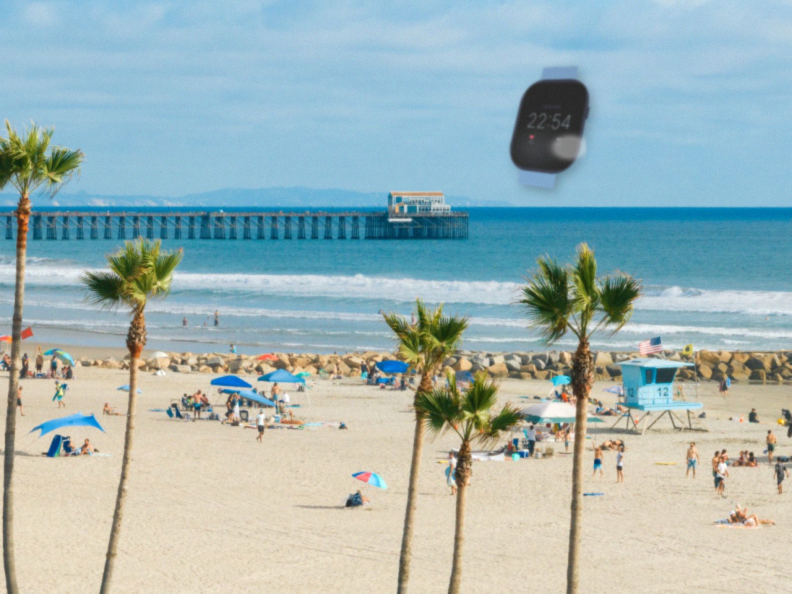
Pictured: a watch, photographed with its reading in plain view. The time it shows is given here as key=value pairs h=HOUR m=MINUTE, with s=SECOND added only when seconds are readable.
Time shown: h=22 m=54
